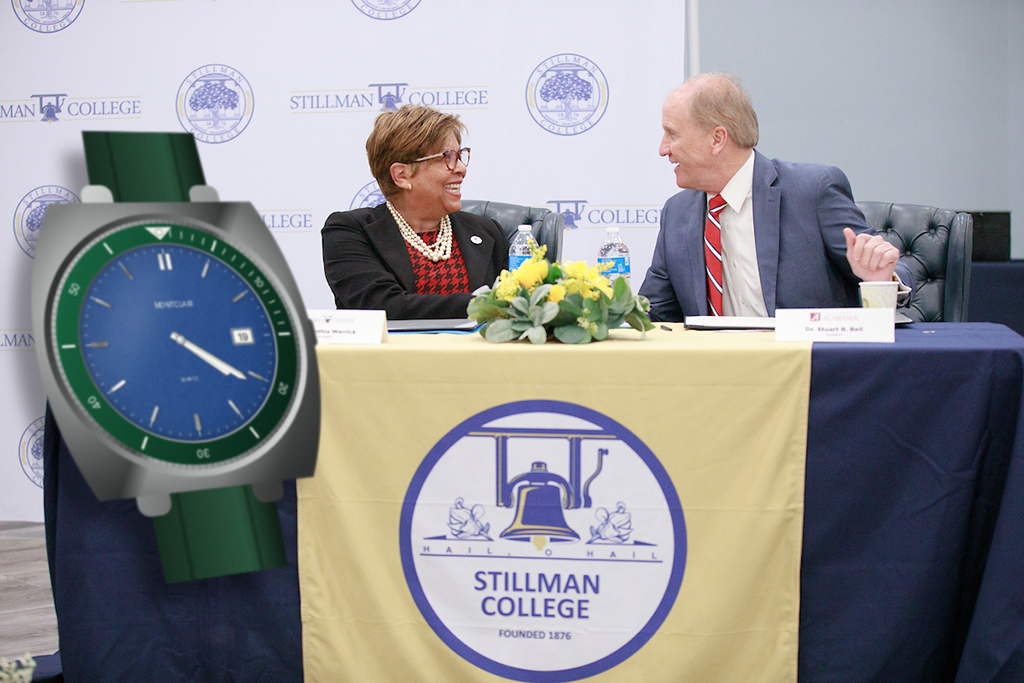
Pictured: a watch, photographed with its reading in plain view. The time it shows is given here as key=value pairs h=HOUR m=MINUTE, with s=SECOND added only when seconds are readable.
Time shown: h=4 m=21
